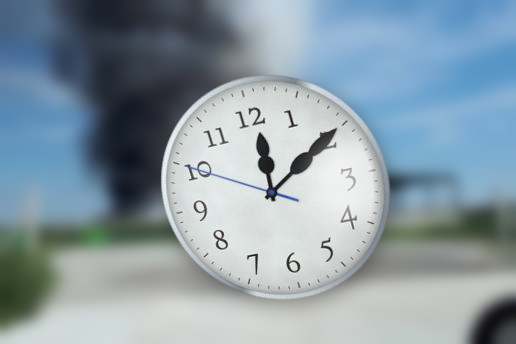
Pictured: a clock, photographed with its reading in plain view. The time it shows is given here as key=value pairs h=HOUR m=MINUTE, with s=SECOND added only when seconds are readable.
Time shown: h=12 m=9 s=50
